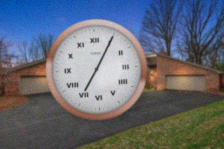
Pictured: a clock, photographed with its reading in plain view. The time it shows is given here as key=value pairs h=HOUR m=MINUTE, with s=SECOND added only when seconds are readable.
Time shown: h=7 m=5
